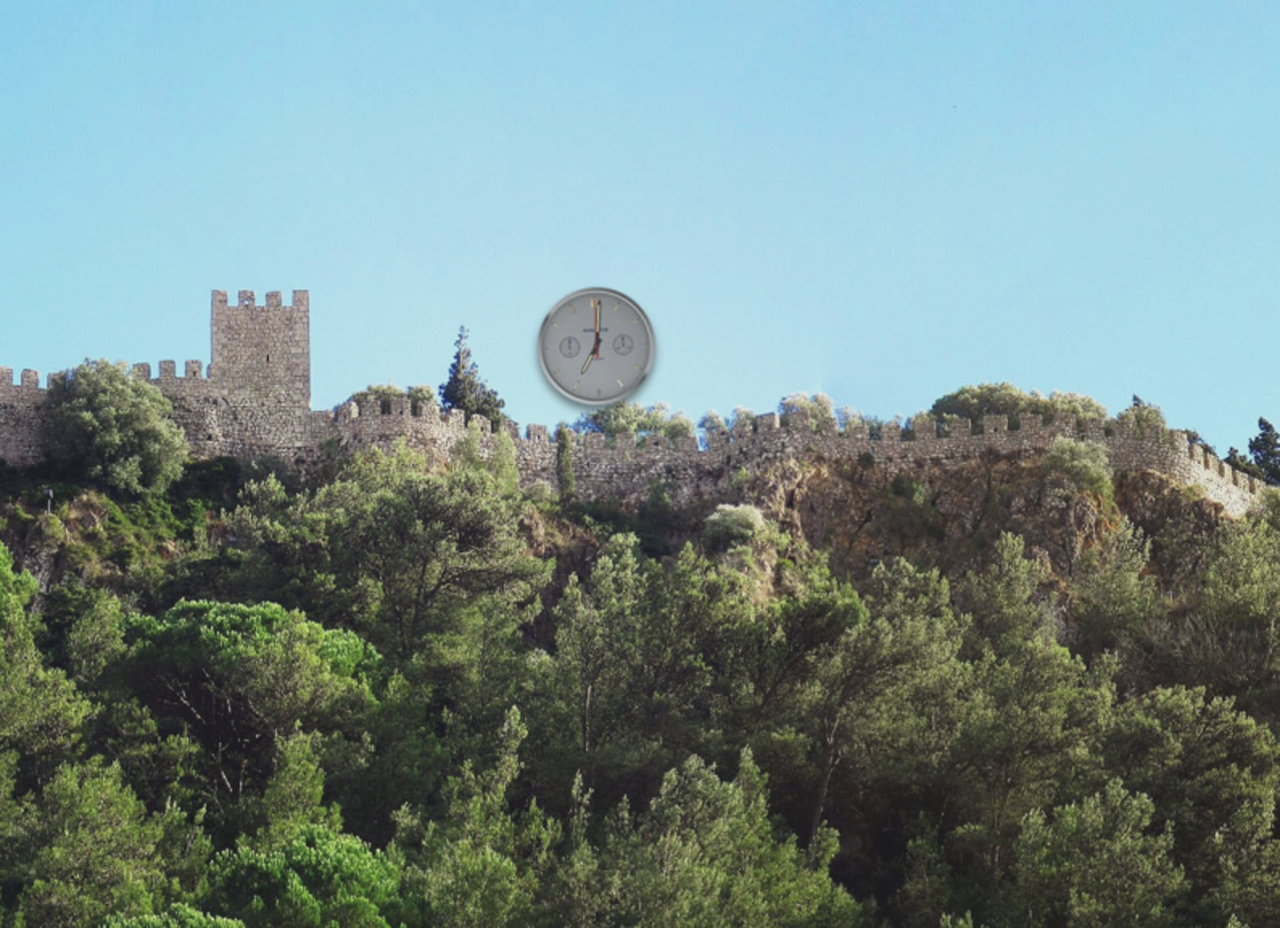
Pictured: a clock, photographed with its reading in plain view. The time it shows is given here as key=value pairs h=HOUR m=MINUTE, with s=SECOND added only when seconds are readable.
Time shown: h=7 m=1
